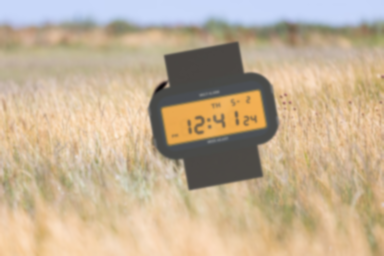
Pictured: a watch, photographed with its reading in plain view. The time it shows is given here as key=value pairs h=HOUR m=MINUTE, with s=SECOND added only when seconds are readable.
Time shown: h=12 m=41
